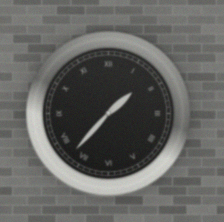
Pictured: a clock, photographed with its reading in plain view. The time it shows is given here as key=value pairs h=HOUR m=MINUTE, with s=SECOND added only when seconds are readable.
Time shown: h=1 m=37
